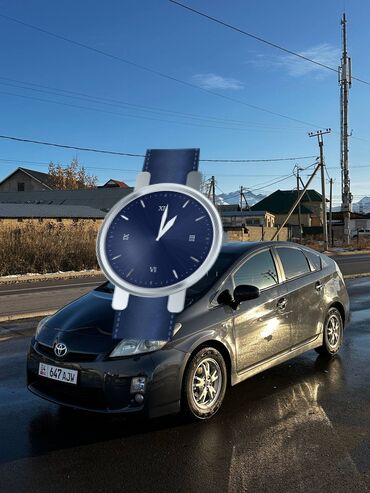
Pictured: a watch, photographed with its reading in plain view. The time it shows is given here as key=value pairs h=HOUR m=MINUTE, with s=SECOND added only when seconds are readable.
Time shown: h=1 m=1
